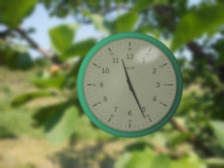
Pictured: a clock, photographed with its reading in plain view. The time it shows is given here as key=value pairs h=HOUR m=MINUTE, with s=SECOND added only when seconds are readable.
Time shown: h=11 m=26
